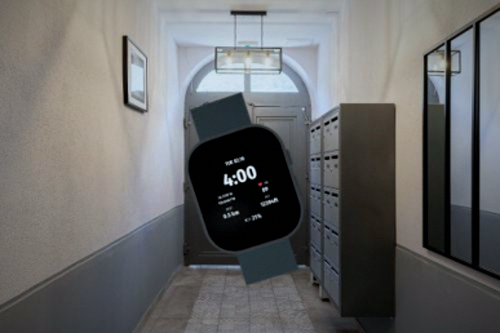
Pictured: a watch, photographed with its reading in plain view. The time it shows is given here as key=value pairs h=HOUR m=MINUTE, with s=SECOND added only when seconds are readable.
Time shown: h=4 m=0
